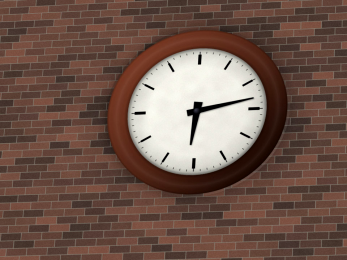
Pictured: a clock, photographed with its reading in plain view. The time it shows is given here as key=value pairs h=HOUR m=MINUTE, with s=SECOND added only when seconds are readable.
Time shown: h=6 m=13
